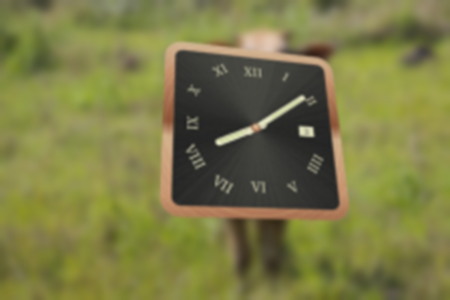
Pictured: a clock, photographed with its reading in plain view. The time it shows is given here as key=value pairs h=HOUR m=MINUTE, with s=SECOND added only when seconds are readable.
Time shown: h=8 m=9
